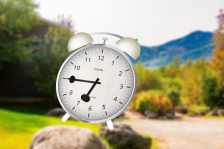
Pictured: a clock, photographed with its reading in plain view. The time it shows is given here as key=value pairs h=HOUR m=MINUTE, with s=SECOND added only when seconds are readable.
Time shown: h=6 m=45
